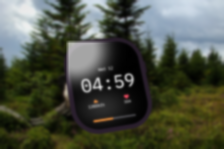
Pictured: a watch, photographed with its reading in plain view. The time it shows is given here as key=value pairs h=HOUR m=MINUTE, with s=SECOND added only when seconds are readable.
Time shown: h=4 m=59
